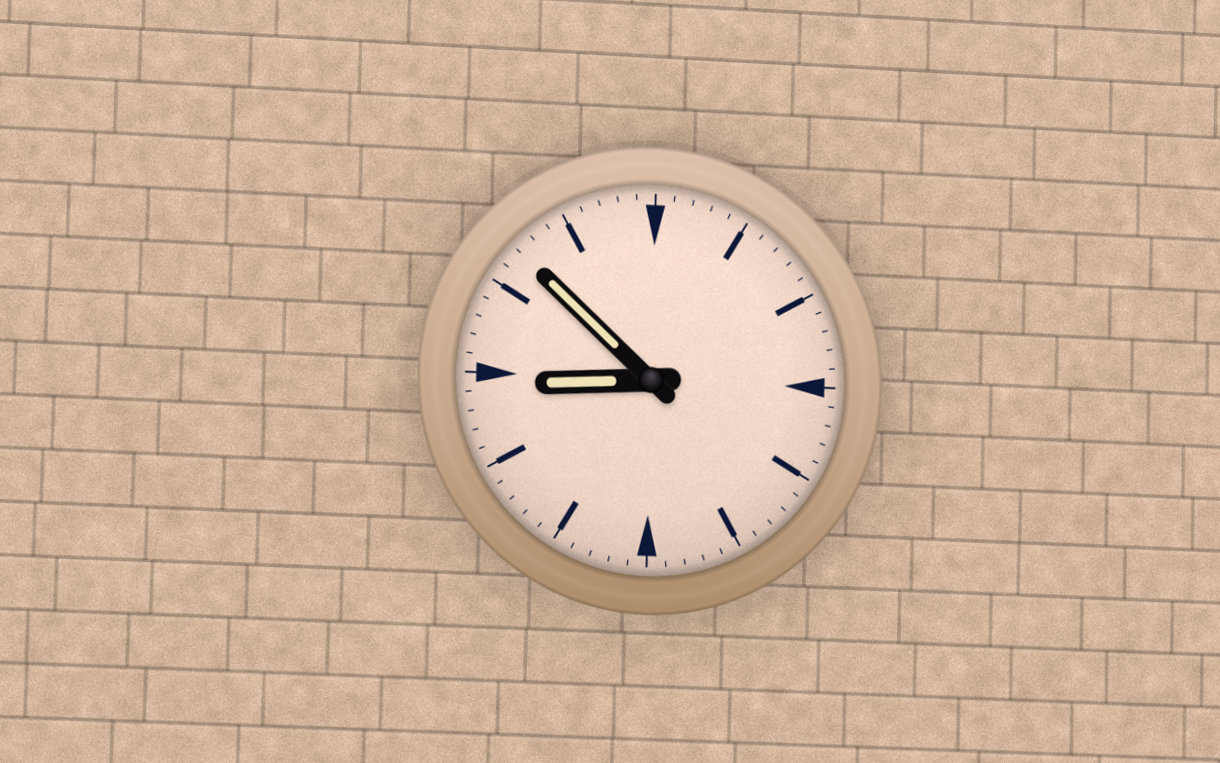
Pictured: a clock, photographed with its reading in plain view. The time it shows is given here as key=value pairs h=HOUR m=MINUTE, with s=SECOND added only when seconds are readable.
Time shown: h=8 m=52
